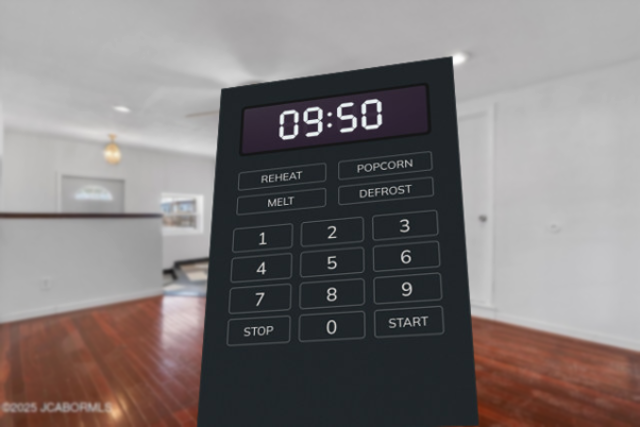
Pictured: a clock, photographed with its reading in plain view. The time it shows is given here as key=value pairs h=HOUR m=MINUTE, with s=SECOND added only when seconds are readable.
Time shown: h=9 m=50
